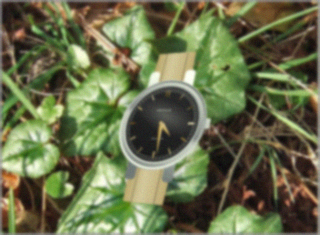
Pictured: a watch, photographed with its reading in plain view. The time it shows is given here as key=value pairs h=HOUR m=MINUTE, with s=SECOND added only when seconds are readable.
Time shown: h=4 m=29
